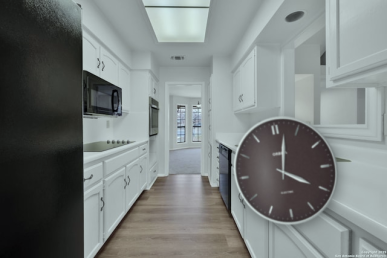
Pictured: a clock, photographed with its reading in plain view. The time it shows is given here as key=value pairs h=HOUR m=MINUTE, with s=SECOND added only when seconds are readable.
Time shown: h=4 m=2
